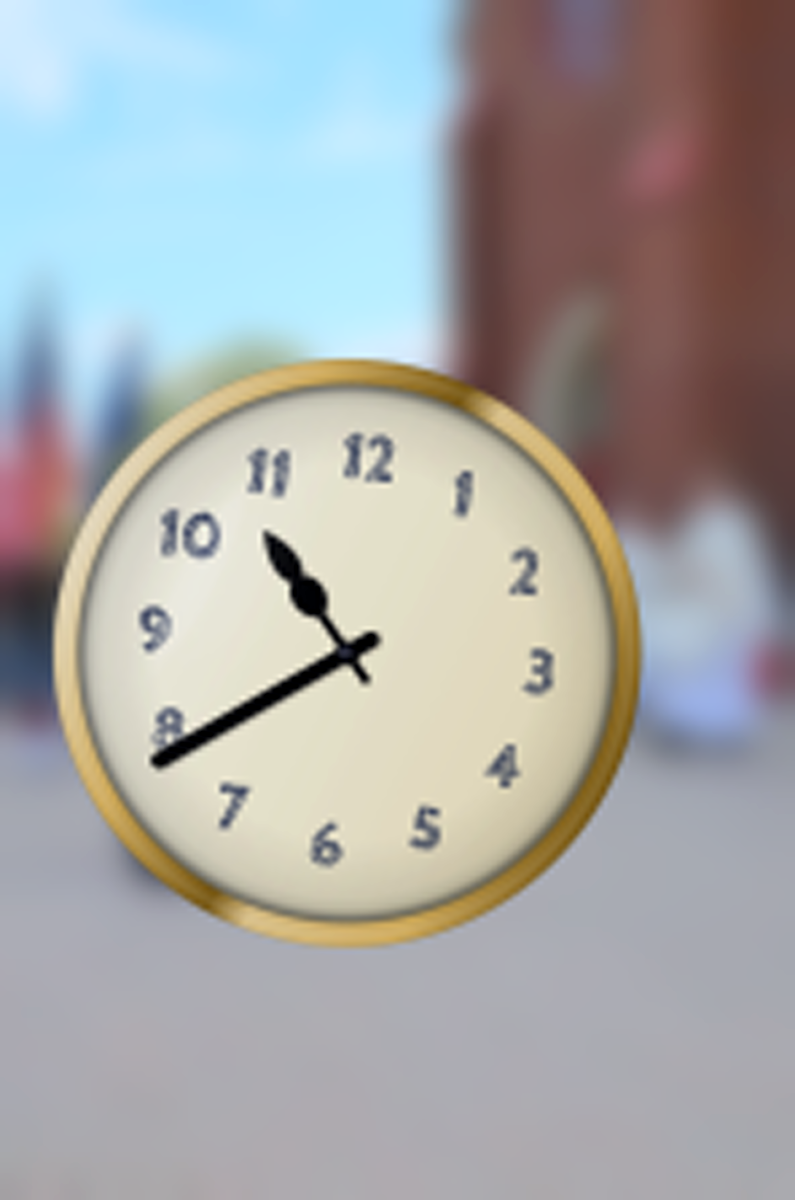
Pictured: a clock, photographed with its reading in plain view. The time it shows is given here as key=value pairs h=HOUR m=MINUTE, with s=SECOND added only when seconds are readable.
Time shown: h=10 m=39
